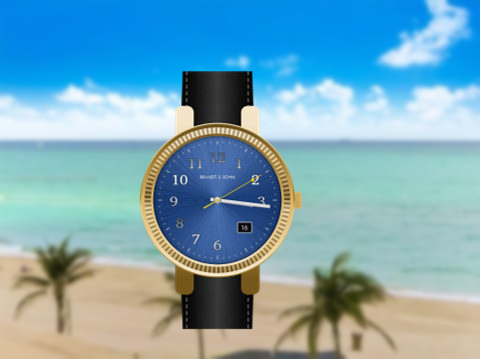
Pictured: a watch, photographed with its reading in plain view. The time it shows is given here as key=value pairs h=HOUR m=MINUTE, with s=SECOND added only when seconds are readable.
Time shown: h=3 m=16 s=10
